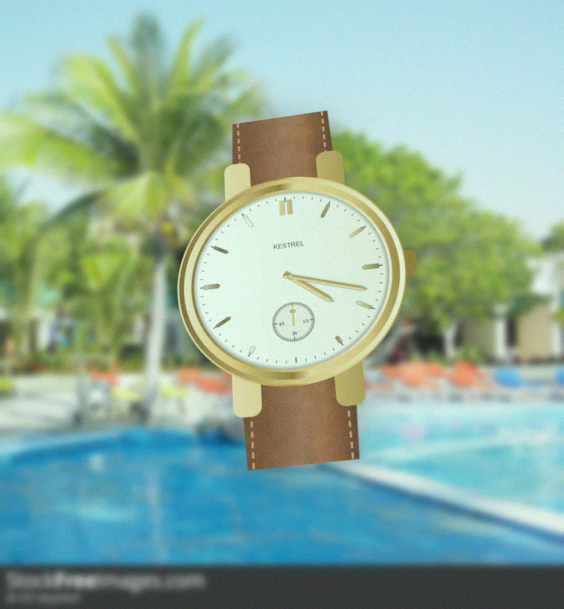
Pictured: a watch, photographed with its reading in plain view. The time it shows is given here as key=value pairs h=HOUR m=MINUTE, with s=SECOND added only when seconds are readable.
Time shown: h=4 m=18
